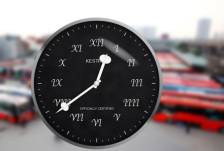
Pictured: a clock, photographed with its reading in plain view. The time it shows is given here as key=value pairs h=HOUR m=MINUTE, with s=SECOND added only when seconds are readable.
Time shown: h=12 m=39
